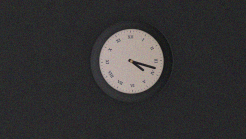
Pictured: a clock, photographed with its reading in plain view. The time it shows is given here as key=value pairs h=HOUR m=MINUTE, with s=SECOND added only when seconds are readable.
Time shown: h=4 m=18
